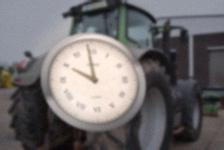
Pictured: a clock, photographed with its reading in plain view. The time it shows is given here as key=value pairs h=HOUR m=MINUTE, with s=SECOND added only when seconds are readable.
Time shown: h=9 m=59
